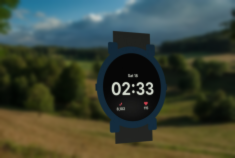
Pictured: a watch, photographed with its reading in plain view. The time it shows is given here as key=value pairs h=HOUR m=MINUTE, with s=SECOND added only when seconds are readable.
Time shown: h=2 m=33
